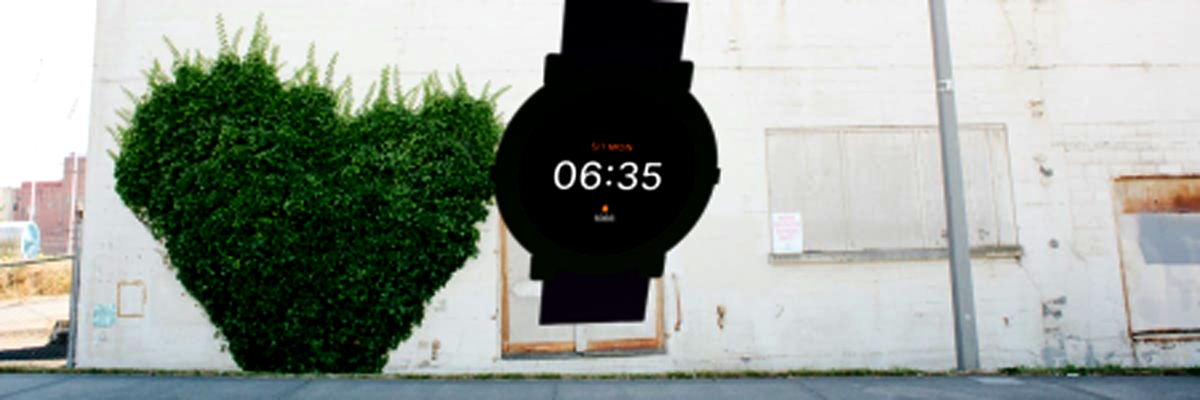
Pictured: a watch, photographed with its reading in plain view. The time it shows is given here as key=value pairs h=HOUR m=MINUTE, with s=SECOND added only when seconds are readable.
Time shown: h=6 m=35
